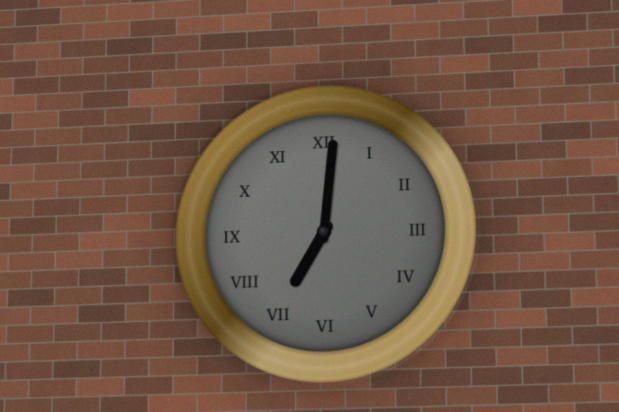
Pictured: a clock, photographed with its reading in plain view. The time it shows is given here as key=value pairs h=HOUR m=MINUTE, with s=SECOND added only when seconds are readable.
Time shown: h=7 m=1
